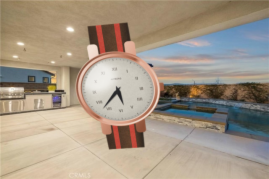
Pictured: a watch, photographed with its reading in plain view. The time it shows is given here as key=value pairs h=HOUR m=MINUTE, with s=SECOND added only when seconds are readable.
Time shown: h=5 m=37
